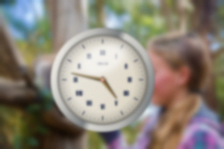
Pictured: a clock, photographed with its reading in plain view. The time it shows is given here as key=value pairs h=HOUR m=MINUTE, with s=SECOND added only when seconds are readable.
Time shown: h=4 m=47
